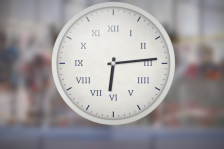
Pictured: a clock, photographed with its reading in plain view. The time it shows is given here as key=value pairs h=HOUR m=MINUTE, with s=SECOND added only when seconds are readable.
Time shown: h=6 m=14
